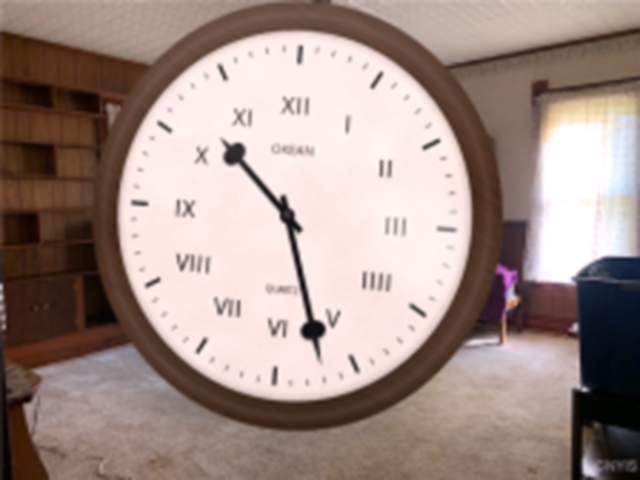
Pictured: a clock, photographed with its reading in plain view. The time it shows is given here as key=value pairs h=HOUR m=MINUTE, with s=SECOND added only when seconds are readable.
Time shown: h=10 m=27
